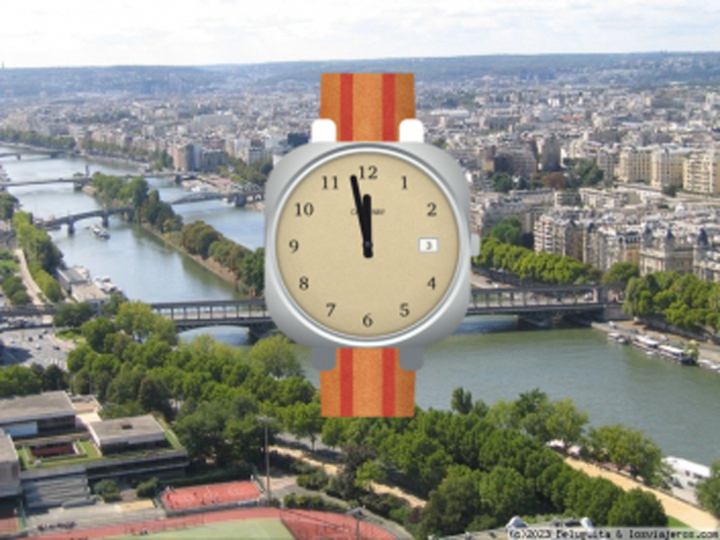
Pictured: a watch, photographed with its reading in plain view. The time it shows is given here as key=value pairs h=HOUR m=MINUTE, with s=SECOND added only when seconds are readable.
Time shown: h=11 m=58
